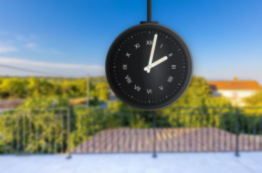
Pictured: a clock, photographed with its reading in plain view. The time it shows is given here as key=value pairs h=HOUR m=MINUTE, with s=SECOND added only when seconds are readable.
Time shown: h=2 m=2
